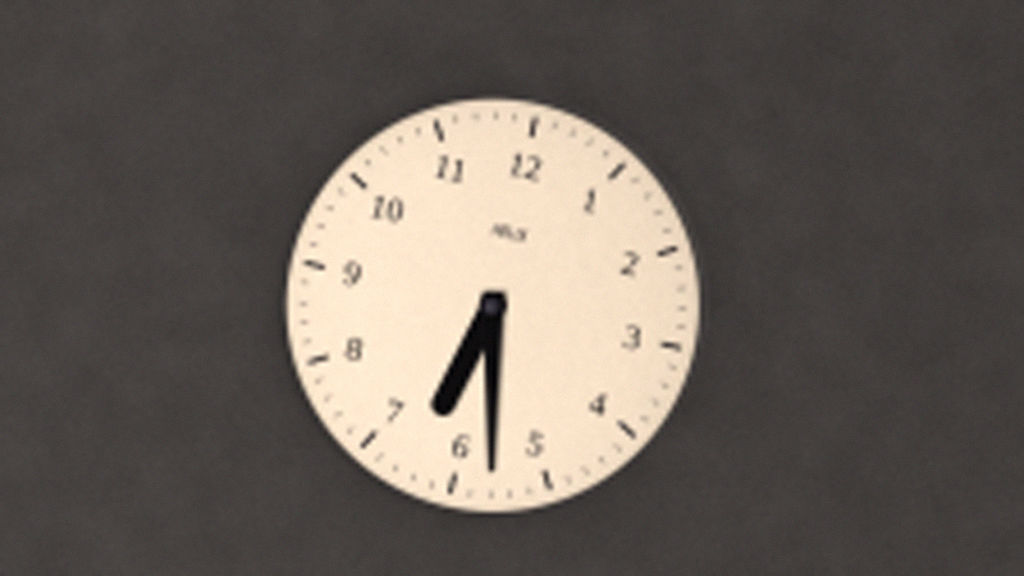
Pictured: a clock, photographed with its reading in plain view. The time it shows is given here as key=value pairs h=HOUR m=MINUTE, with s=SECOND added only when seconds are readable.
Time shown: h=6 m=28
